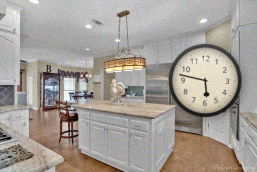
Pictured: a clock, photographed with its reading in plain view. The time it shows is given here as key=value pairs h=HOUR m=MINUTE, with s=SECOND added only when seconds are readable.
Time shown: h=5 m=47
